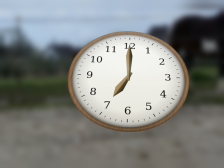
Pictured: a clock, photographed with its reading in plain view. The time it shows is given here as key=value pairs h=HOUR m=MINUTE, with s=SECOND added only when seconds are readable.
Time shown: h=7 m=0
